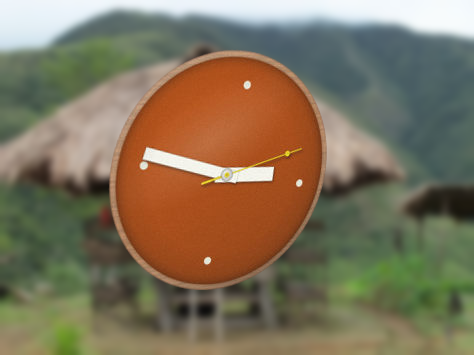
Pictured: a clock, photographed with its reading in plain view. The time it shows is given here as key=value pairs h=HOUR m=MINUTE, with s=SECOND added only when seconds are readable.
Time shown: h=2 m=46 s=11
